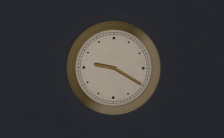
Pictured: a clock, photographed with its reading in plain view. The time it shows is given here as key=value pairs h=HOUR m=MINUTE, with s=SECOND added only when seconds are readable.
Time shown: h=9 m=20
